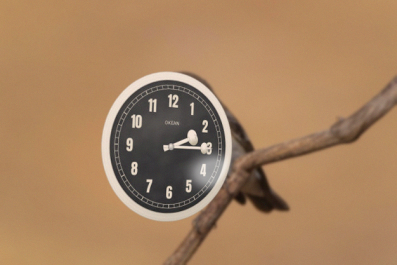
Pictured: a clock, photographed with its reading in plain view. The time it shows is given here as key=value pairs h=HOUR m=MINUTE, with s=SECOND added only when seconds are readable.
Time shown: h=2 m=15
